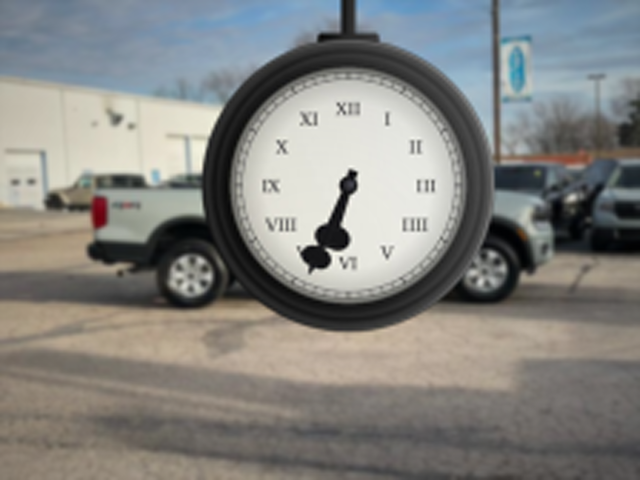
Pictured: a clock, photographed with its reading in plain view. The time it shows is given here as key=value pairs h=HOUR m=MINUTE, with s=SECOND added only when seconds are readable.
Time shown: h=6 m=34
